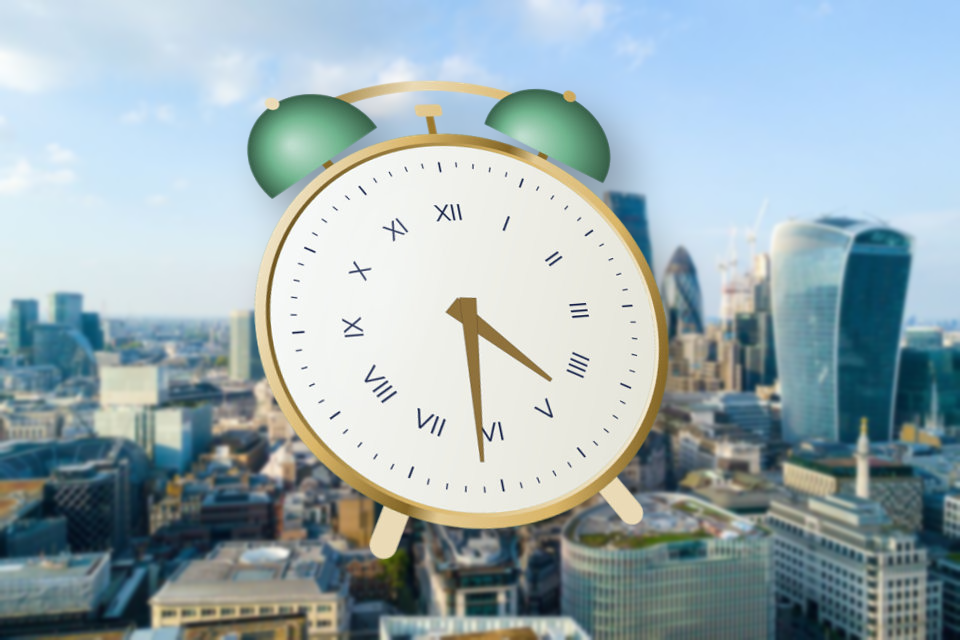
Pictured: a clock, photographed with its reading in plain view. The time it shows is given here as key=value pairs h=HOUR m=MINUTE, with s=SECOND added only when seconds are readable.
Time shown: h=4 m=31
